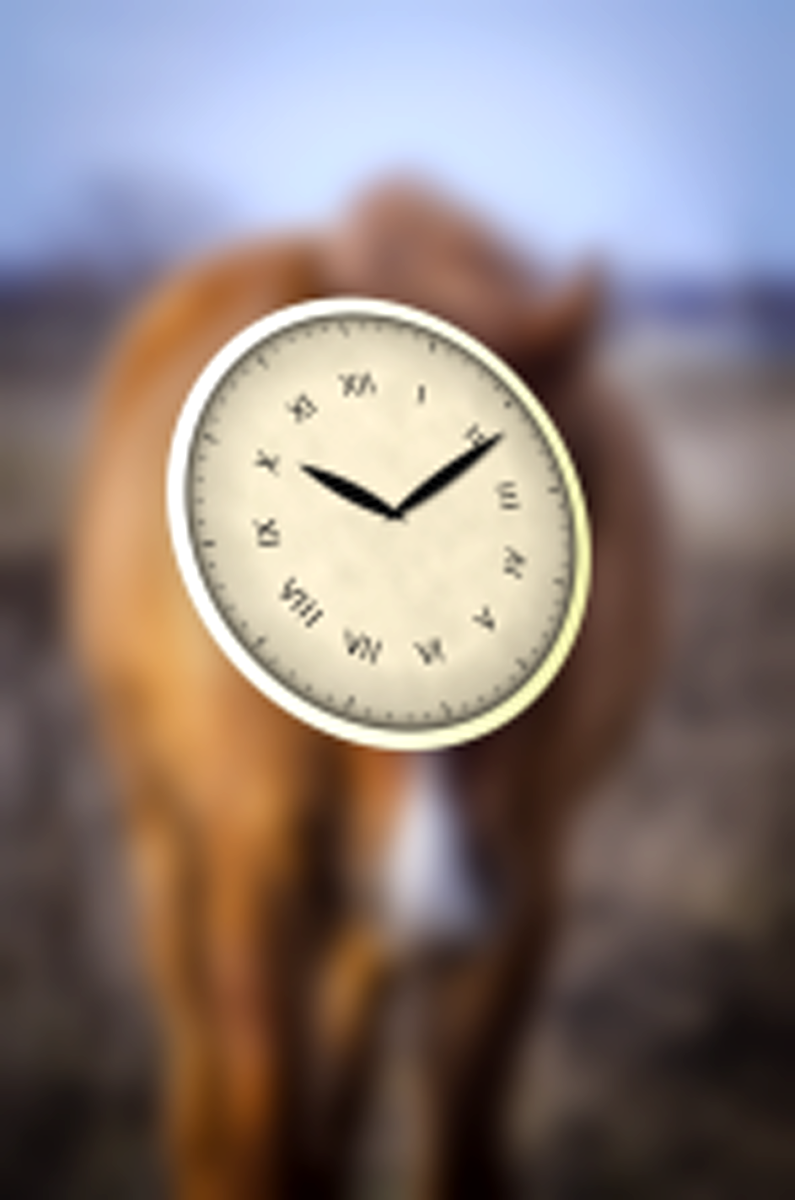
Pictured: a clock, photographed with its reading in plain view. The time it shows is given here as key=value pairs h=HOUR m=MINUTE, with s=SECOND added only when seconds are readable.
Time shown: h=10 m=11
